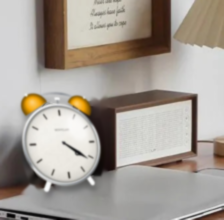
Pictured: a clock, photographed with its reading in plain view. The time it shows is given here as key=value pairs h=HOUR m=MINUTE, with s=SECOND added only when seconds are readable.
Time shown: h=4 m=21
